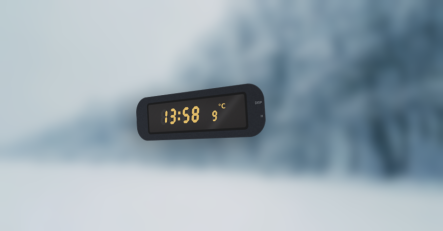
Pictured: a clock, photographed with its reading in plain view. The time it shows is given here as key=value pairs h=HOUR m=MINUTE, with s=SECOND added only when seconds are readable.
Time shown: h=13 m=58
